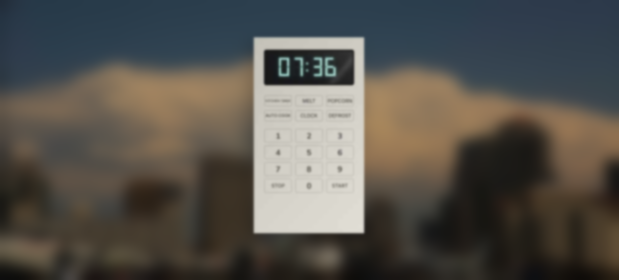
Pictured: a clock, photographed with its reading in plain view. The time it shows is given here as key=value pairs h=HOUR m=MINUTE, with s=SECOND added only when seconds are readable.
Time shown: h=7 m=36
